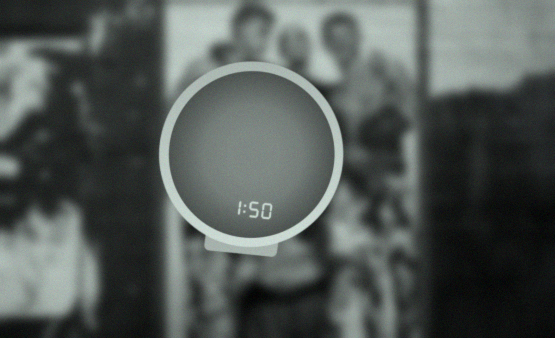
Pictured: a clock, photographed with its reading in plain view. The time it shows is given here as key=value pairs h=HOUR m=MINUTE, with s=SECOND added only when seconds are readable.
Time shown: h=1 m=50
